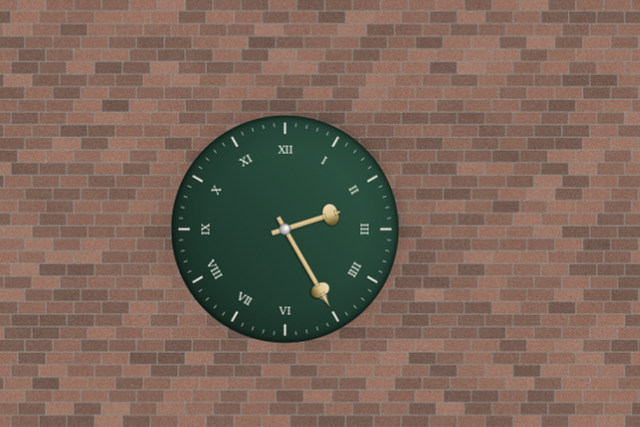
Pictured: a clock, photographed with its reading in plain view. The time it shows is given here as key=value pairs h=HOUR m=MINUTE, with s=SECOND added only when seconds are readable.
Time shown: h=2 m=25
